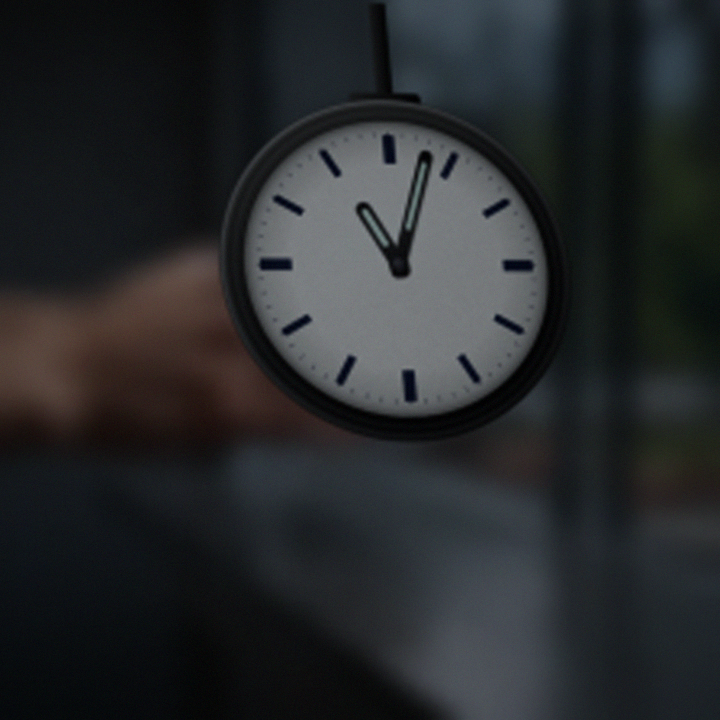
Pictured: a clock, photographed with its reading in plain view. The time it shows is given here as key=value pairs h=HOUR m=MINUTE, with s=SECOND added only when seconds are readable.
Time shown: h=11 m=3
